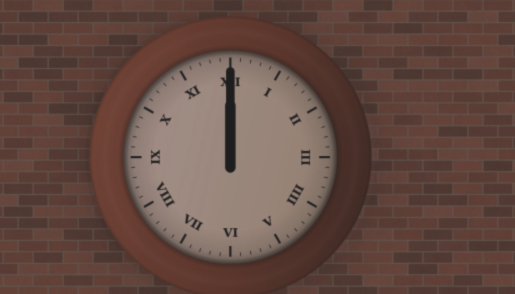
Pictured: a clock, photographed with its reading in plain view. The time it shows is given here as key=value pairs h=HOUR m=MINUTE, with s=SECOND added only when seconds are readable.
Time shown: h=12 m=0
